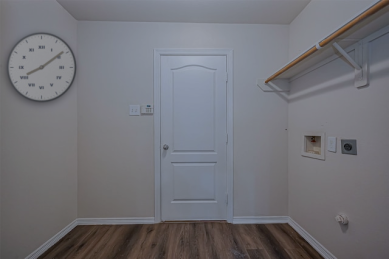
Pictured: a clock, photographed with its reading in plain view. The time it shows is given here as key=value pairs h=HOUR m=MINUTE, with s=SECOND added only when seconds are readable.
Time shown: h=8 m=9
